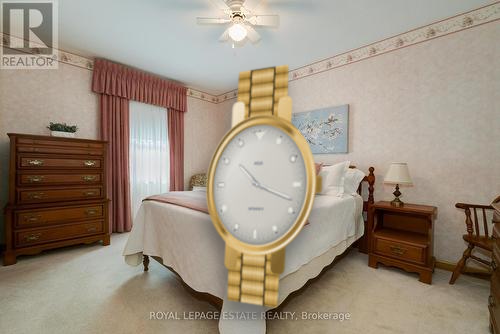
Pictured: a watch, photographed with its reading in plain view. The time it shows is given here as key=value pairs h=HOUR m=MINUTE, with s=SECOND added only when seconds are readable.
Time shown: h=10 m=18
